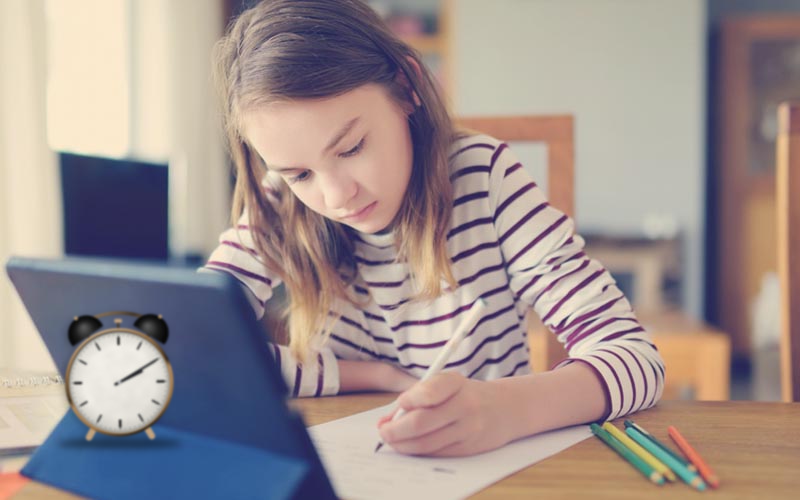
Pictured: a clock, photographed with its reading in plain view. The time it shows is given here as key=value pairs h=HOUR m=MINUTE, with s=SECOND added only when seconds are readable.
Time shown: h=2 m=10
